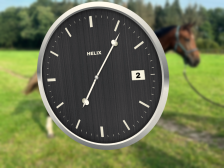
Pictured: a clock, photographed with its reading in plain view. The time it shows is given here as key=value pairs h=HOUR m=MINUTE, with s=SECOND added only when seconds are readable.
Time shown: h=7 m=6
